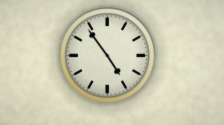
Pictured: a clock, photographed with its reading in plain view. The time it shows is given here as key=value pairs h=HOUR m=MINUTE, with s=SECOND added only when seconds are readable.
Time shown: h=4 m=54
